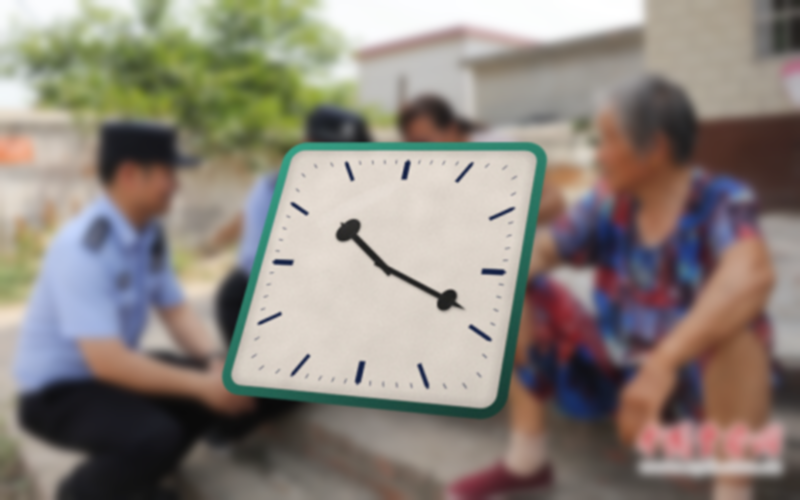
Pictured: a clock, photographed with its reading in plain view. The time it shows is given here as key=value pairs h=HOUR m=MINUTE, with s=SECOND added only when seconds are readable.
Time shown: h=10 m=19
